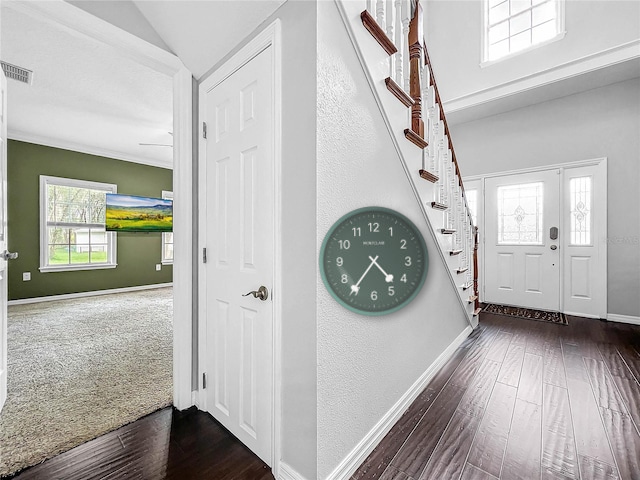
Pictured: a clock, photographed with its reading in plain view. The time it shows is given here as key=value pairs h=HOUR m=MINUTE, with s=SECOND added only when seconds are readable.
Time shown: h=4 m=36
